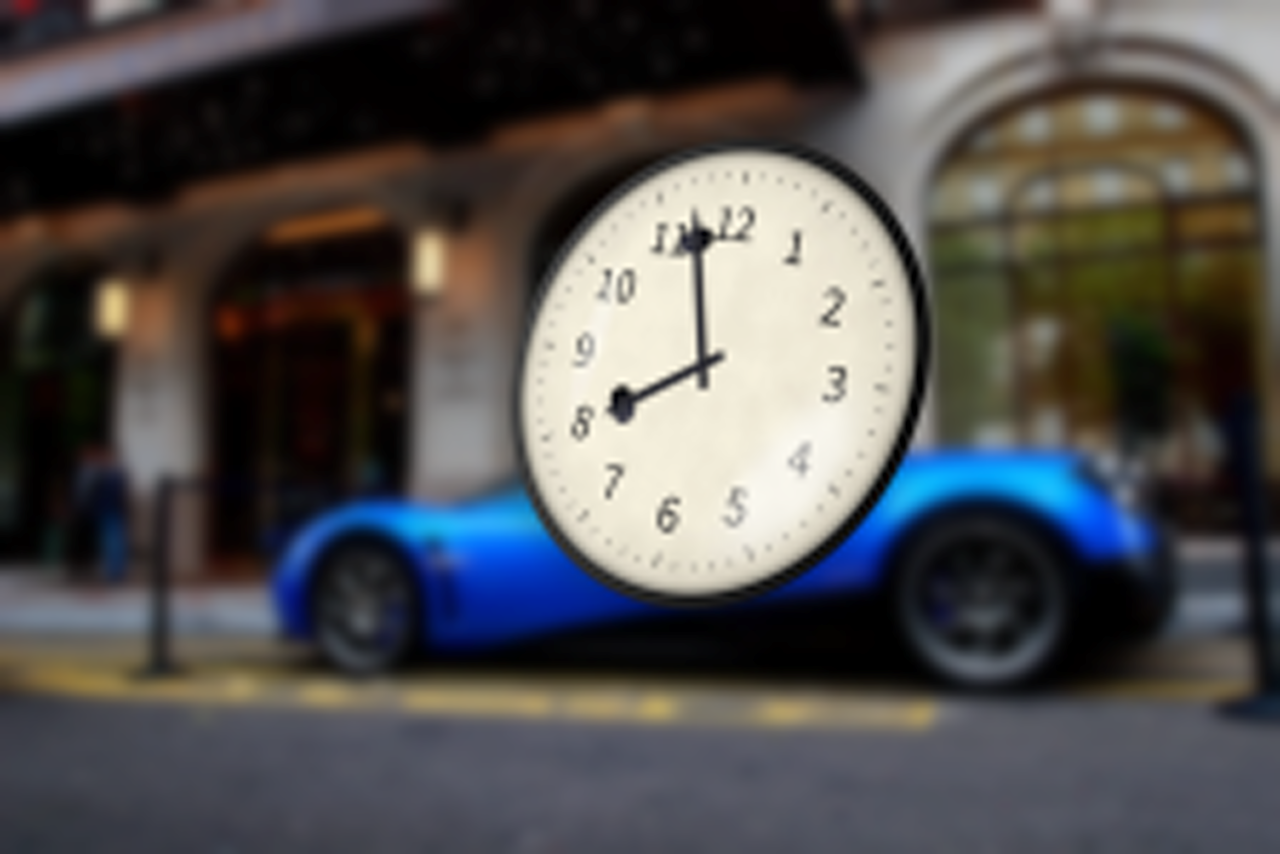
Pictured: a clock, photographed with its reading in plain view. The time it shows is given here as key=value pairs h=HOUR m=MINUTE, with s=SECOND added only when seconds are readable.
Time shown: h=7 m=57
